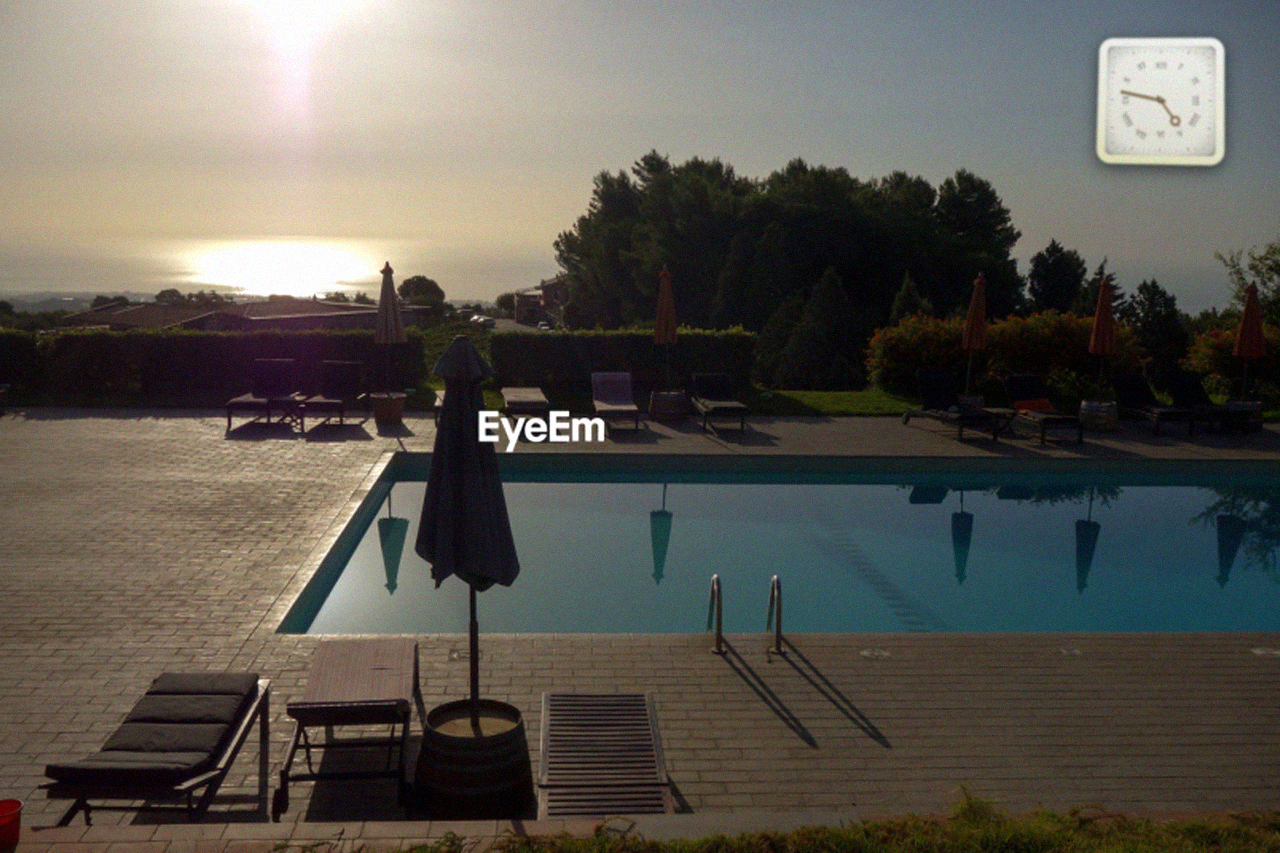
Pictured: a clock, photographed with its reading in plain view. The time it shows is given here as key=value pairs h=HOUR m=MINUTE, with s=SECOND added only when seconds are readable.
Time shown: h=4 m=47
